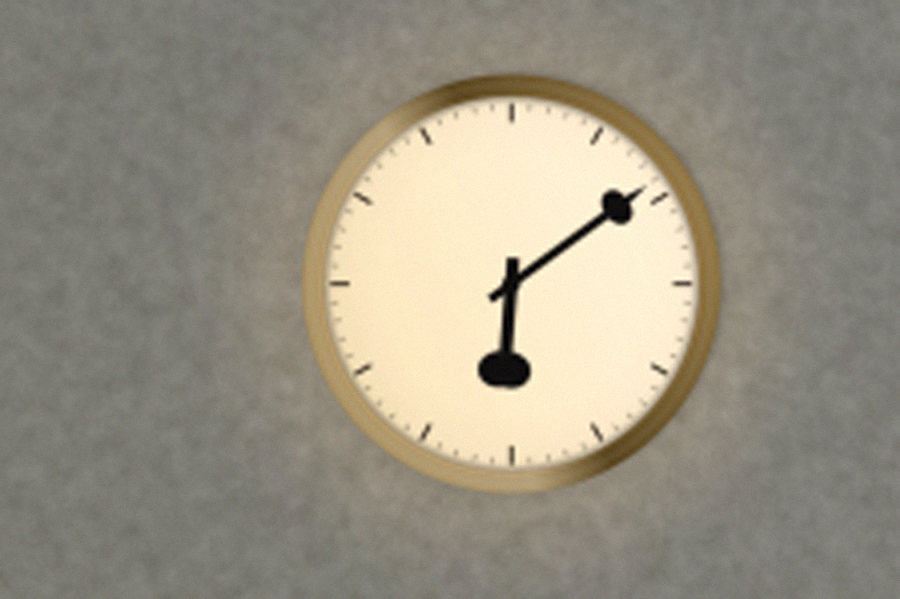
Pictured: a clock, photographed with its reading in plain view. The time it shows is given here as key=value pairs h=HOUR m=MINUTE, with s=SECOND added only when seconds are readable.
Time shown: h=6 m=9
